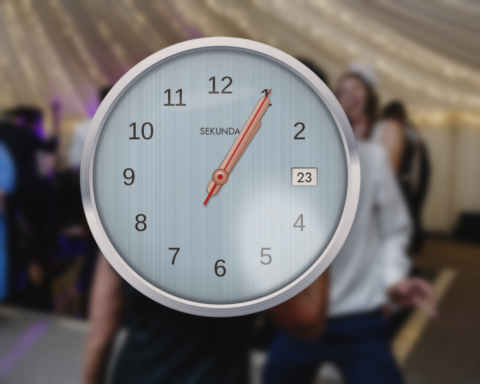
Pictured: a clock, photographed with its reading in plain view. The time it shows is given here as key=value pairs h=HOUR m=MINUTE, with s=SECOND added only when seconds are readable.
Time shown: h=1 m=5 s=5
